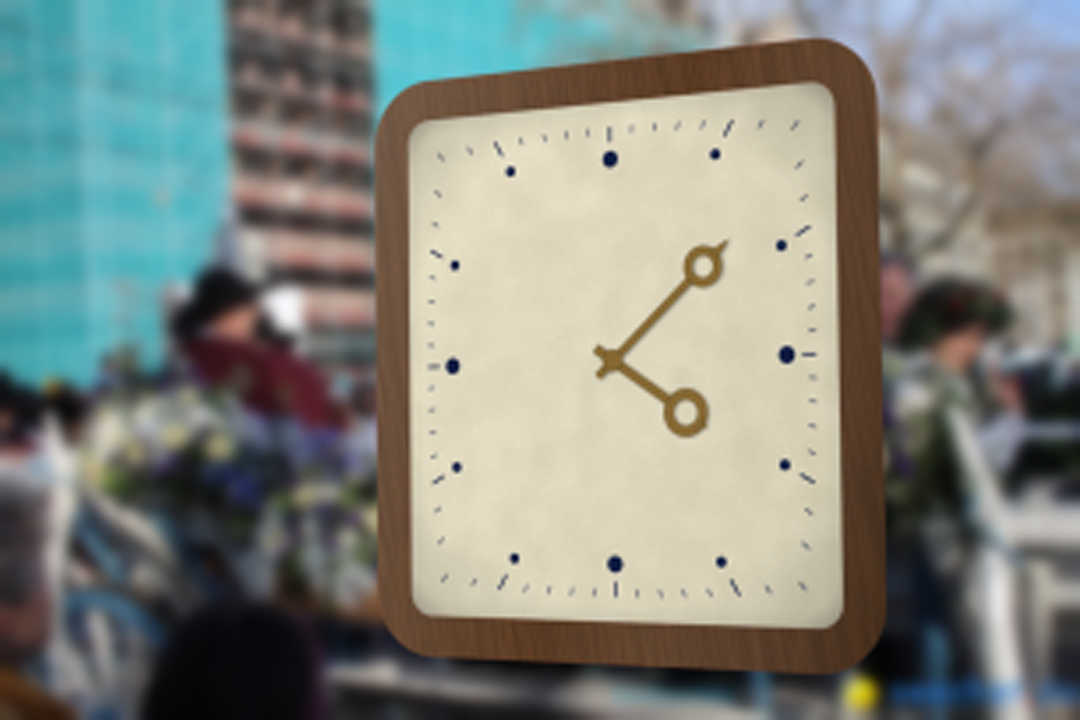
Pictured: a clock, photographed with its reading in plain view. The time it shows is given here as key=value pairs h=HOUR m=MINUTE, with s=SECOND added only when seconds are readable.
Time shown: h=4 m=8
